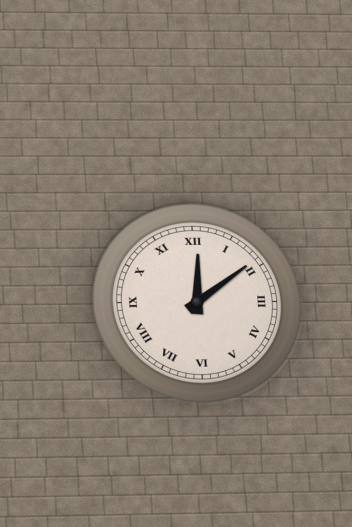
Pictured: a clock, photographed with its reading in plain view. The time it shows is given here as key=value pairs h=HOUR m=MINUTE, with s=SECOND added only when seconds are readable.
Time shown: h=12 m=9
